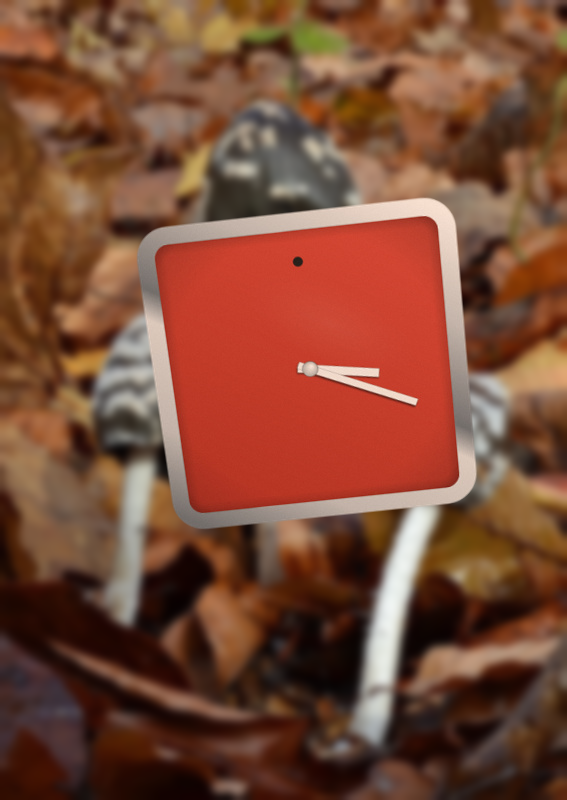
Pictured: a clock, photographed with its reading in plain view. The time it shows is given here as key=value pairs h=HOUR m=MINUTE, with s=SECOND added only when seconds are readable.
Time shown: h=3 m=19
